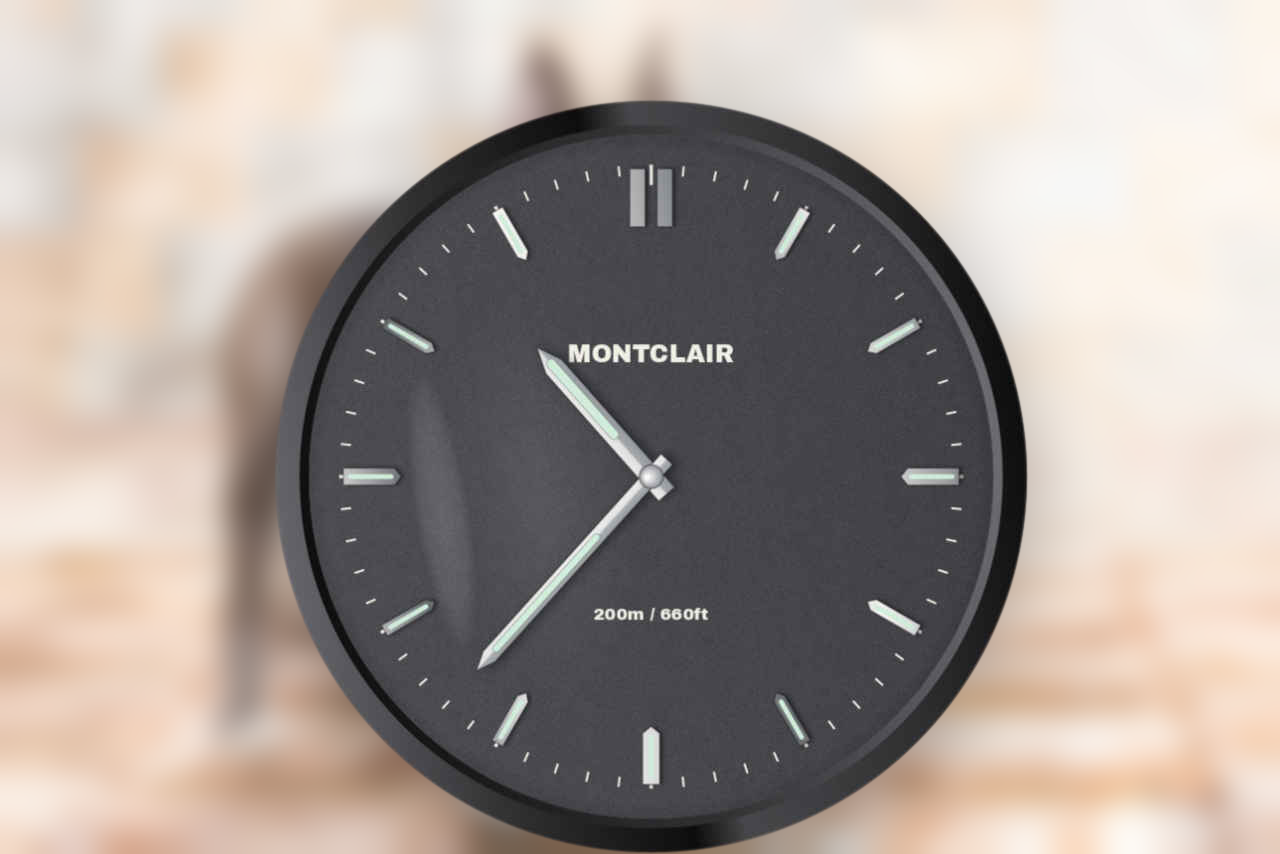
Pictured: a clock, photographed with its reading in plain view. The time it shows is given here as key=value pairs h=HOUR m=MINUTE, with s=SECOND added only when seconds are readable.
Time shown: h=10 m=37
